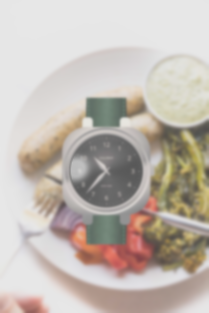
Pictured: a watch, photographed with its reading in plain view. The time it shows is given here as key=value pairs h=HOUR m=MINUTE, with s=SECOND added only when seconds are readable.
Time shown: h=10 m=37
